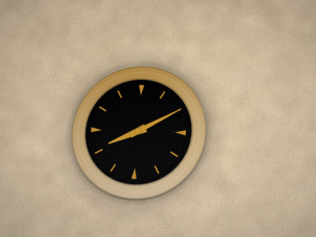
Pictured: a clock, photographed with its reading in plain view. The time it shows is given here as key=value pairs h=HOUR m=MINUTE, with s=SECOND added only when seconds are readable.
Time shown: h=8 m=10
